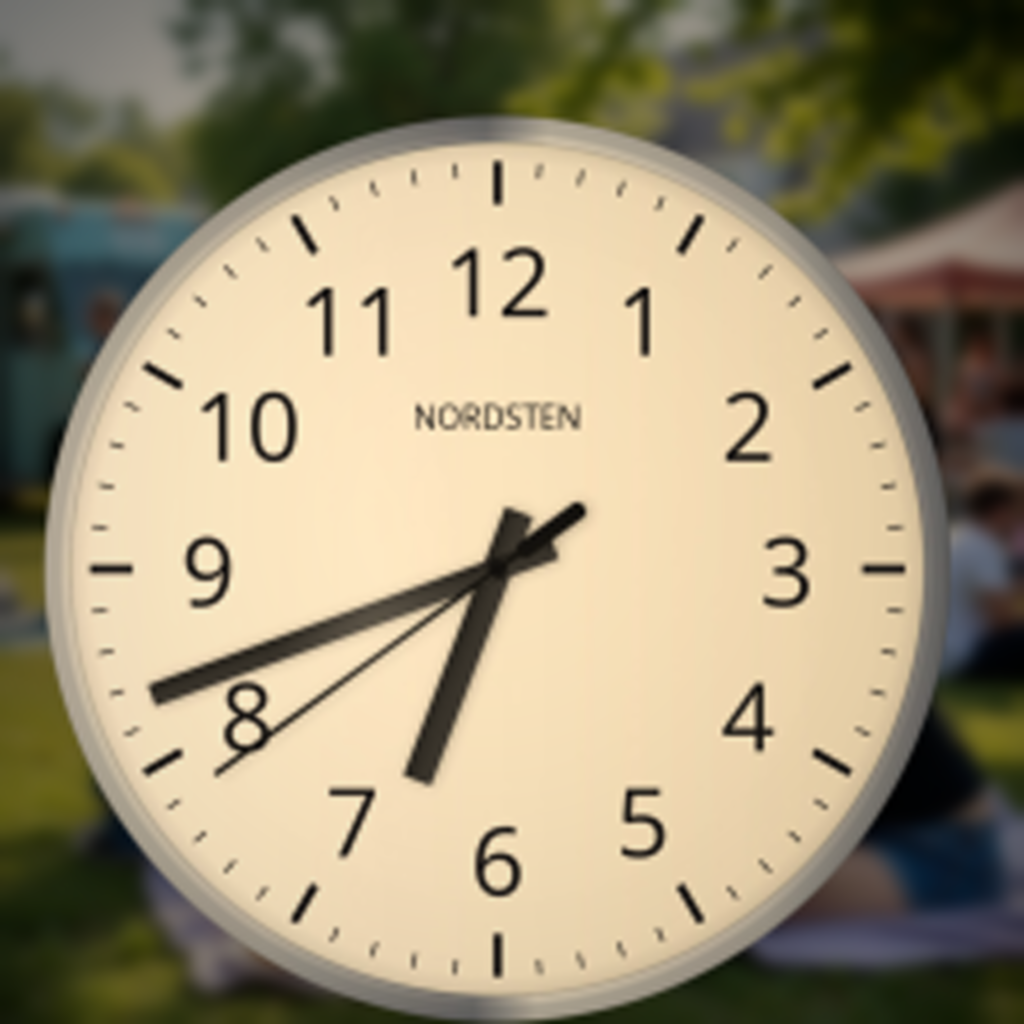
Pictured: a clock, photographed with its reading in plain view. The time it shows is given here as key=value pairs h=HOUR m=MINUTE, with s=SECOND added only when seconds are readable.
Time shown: h=6 m=41 s=39
